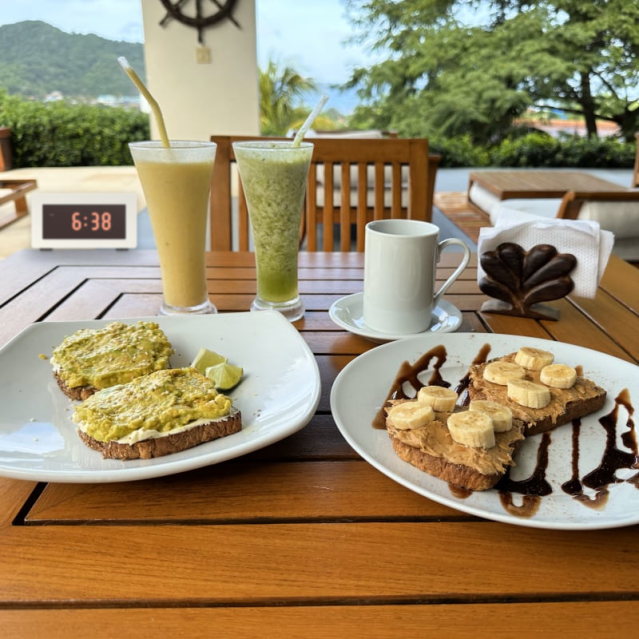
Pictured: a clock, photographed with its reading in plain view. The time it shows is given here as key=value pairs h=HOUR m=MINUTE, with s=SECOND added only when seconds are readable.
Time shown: h=6 m=38
